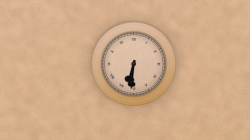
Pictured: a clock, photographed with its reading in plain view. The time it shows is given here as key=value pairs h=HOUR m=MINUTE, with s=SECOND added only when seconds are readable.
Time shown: h=6 m=31
